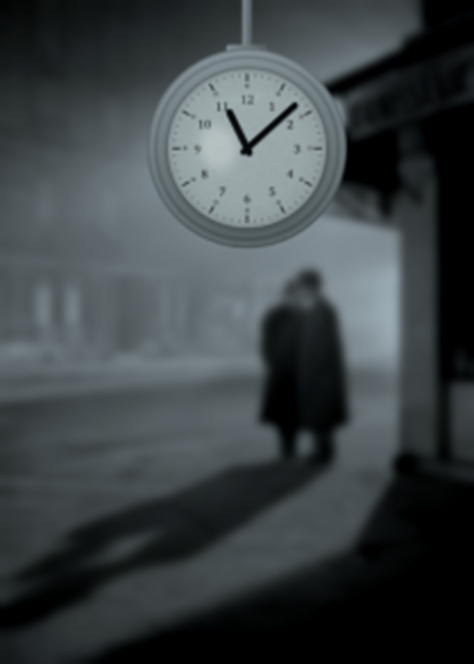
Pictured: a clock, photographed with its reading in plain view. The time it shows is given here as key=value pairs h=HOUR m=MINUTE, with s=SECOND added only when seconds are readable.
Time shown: h=11 m=8
